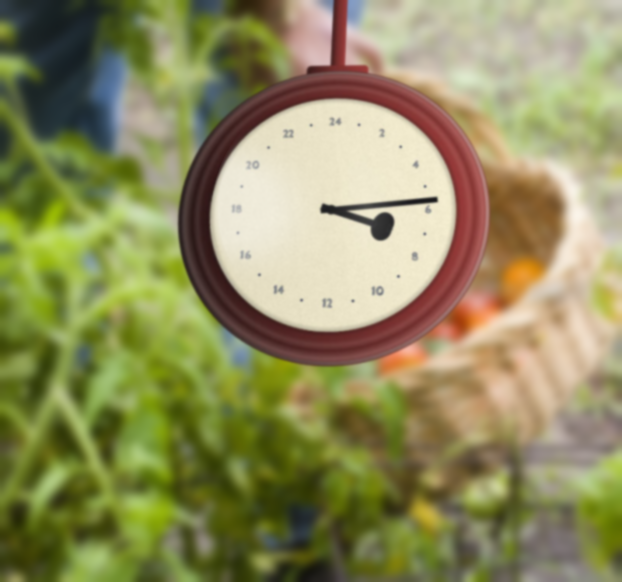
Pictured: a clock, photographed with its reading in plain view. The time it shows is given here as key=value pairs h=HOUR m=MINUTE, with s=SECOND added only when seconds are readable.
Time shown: h=7 m=14
